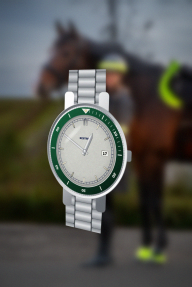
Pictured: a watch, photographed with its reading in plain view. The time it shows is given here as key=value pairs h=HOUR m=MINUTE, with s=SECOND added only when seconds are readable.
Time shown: h=12 m=50
